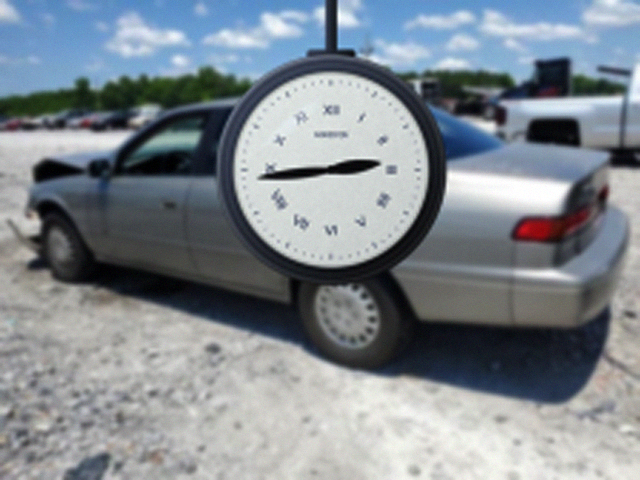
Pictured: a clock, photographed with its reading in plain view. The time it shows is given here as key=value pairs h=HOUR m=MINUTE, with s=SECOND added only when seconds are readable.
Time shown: h=2 m=44
